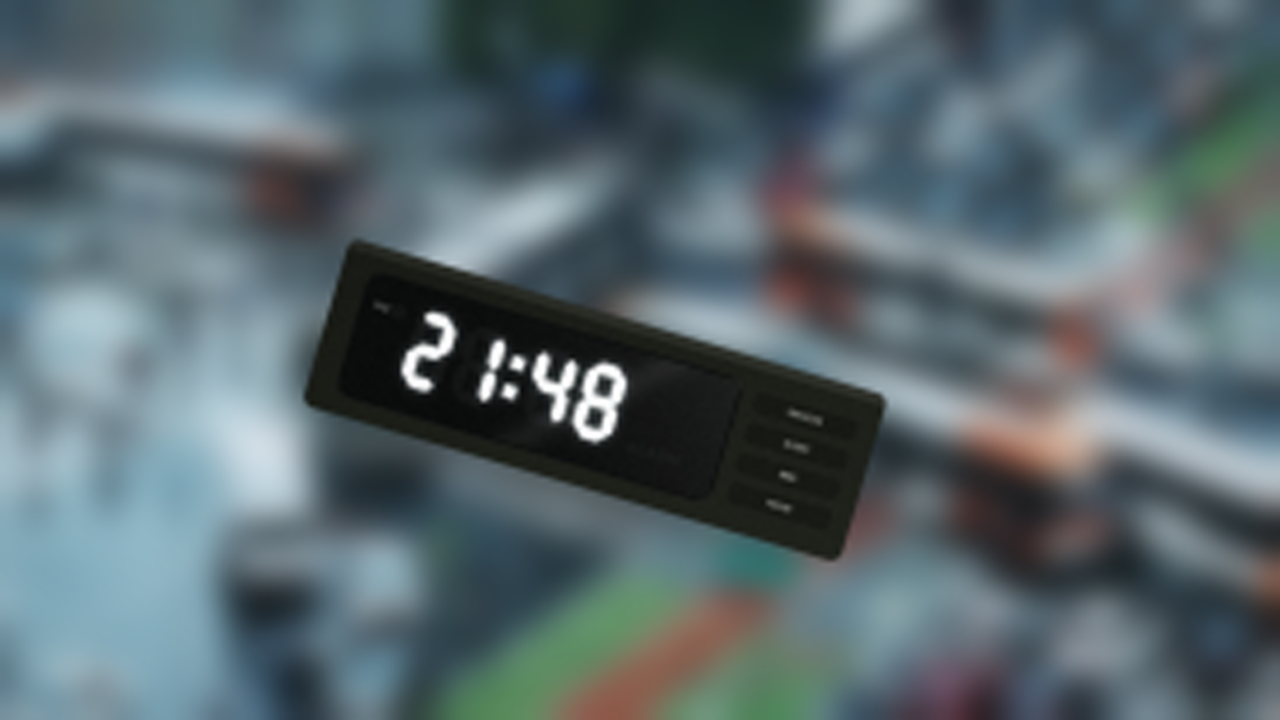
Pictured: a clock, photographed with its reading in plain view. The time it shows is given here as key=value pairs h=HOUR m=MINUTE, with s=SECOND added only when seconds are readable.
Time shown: h=21 m=48
